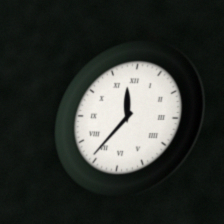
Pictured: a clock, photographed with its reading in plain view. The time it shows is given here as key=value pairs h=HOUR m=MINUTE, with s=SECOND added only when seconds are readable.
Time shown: h=11 m=36
